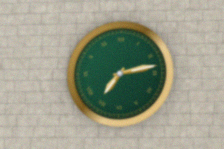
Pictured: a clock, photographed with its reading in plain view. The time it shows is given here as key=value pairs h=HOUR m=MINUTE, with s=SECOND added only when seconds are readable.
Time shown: h=7 m=13
